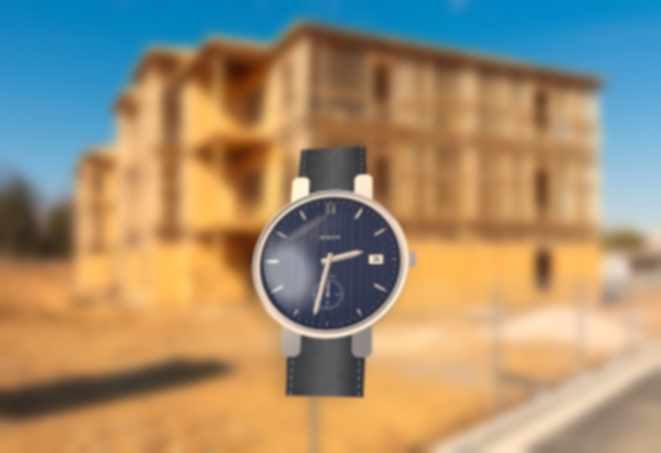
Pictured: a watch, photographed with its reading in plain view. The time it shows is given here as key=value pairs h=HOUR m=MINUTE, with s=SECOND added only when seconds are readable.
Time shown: h=2 m=32
